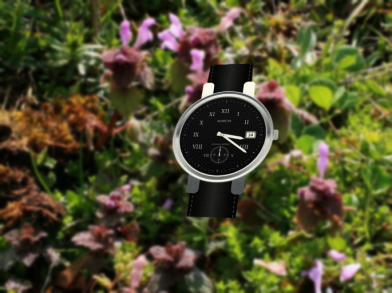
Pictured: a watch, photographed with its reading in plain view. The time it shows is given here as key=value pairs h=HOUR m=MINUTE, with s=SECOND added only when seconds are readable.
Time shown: h=3 m=21
